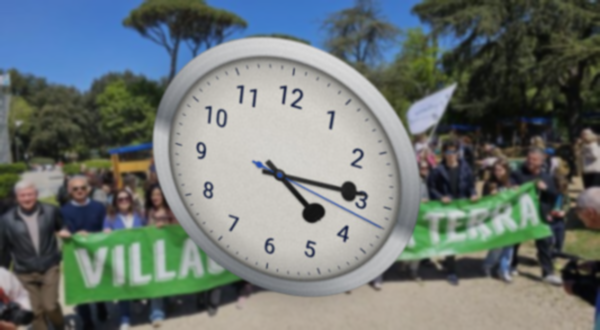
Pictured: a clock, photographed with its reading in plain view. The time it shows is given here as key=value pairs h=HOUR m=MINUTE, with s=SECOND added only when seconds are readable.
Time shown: h=4 m=14 s=17
